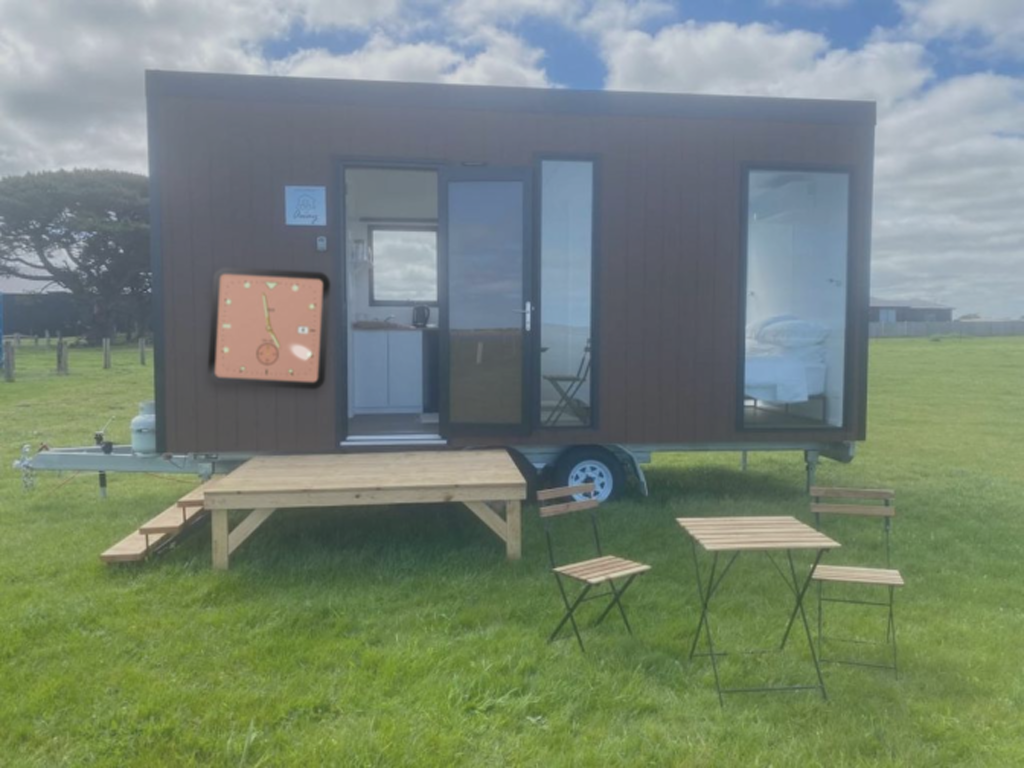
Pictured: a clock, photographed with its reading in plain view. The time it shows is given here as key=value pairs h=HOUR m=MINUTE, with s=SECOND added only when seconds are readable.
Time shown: h=4 m=58
